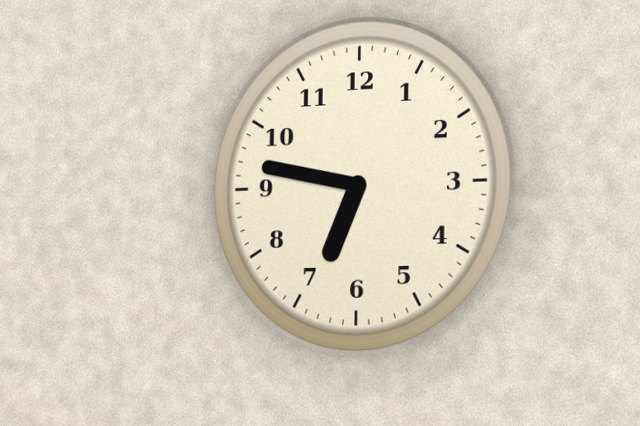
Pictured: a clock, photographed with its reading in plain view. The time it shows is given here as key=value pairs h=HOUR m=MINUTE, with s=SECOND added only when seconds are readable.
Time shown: h=6 m=47
